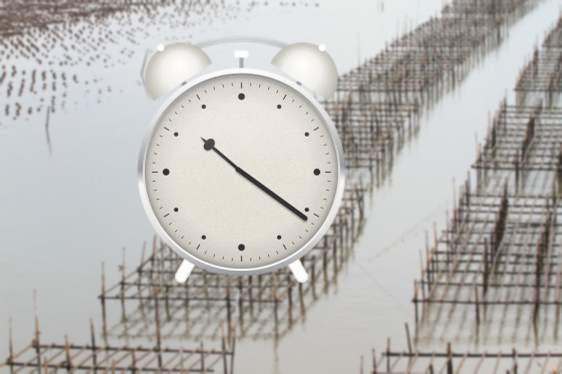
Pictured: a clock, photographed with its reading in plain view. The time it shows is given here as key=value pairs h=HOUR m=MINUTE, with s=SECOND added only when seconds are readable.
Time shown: h=10 m=21
